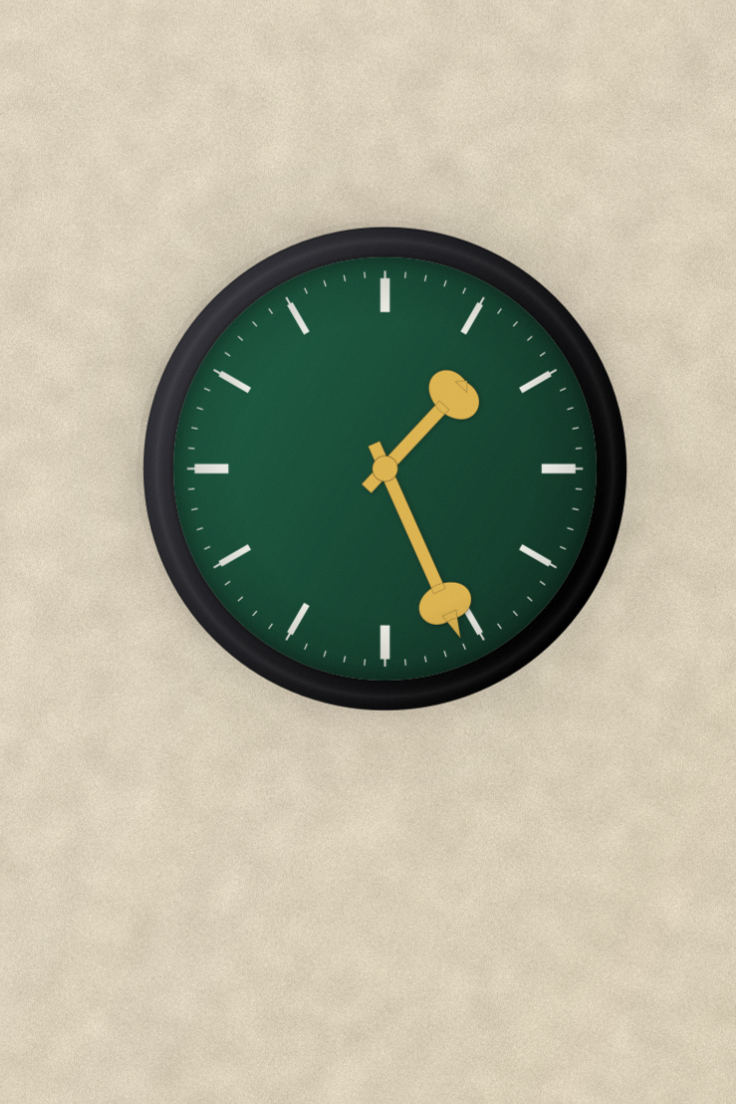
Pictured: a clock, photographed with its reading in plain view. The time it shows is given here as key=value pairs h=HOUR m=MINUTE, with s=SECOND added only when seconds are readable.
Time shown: h=1 m=26
